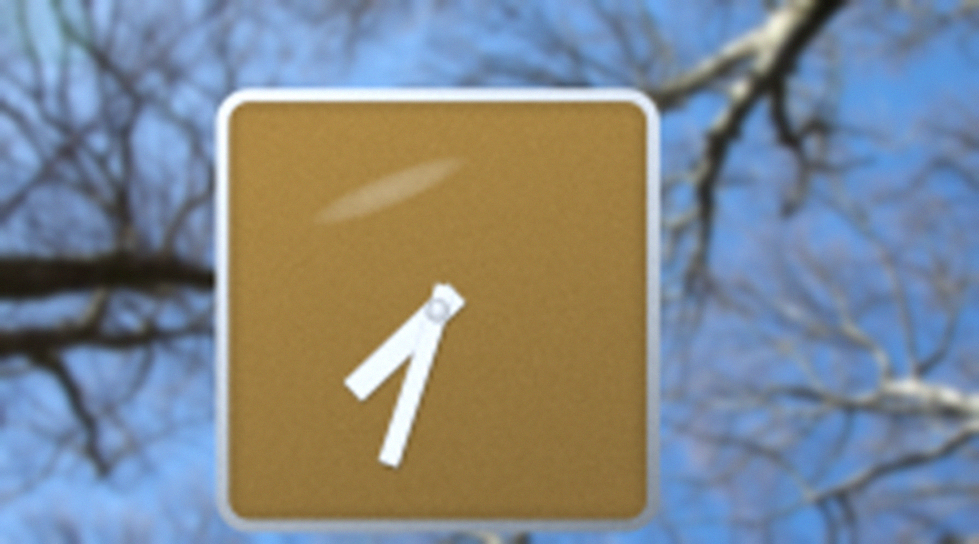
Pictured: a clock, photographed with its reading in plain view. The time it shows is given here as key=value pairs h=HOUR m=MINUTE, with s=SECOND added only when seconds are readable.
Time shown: h=7 m=33
